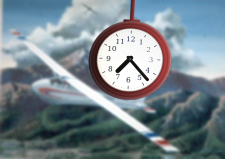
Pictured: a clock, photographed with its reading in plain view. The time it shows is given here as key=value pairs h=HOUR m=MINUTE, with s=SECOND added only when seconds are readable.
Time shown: h=7 m=23
